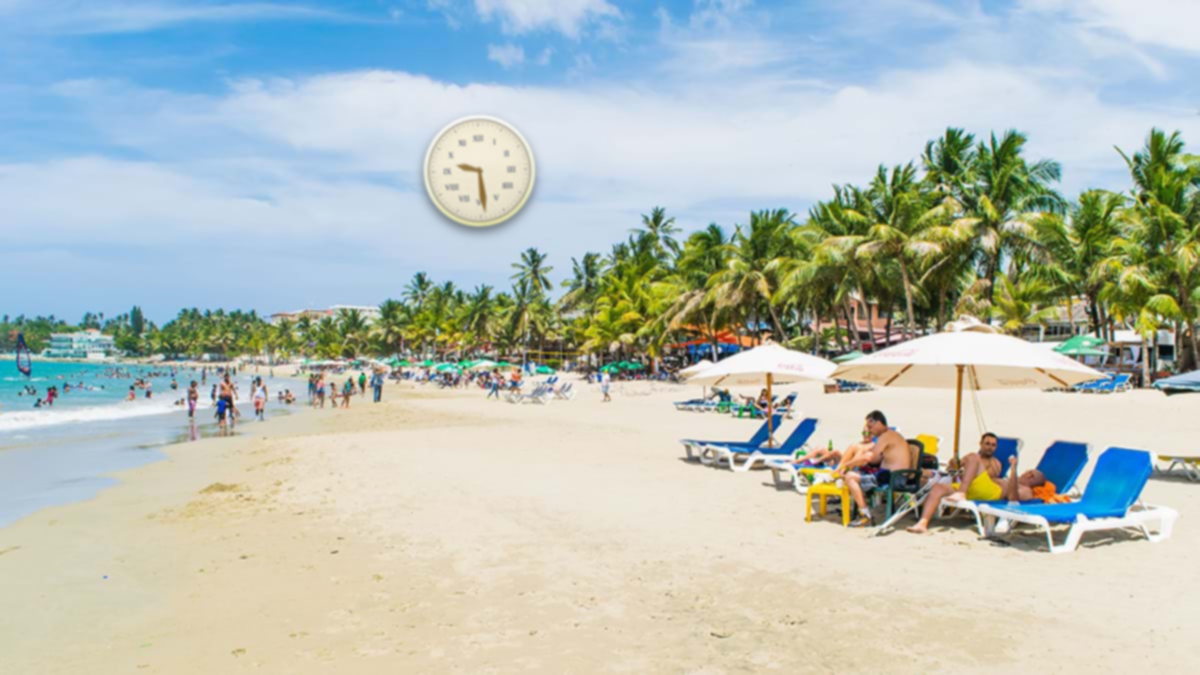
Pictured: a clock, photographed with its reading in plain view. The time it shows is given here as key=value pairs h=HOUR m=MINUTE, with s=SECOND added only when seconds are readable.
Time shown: h=9 m=29
